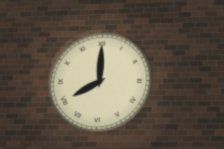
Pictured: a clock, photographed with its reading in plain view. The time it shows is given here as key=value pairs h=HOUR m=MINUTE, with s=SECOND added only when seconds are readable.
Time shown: h=8 m=0
